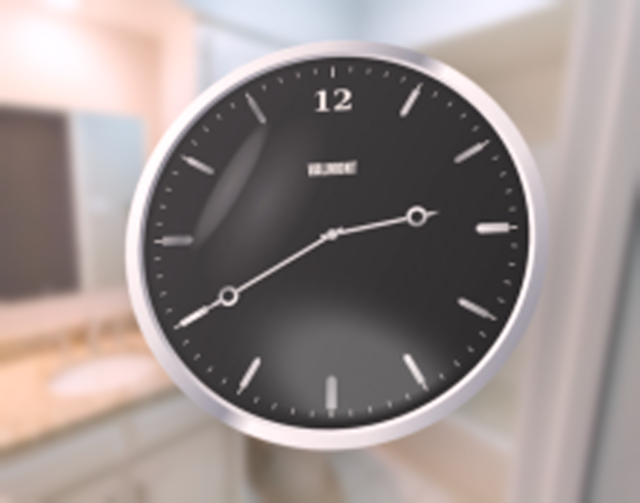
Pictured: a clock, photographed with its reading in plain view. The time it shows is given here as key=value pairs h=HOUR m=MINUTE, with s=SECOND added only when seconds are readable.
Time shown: h=2 m=40
